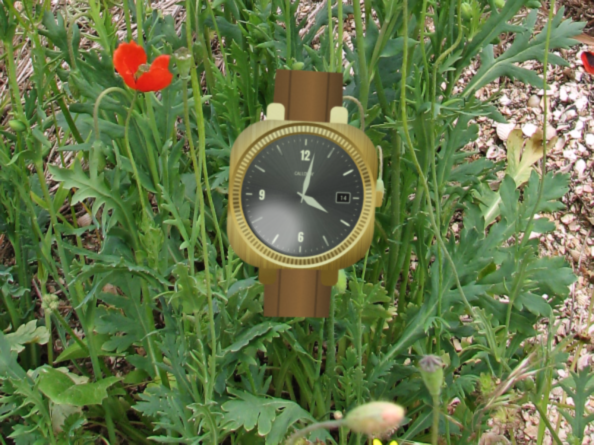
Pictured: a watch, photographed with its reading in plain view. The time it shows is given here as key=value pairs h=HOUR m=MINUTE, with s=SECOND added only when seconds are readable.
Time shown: h=4 m=2
